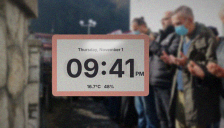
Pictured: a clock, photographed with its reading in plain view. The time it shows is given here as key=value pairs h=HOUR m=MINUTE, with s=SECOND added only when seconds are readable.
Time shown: h=9 m=41
